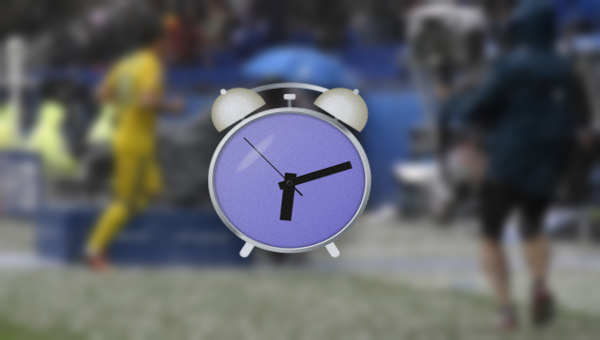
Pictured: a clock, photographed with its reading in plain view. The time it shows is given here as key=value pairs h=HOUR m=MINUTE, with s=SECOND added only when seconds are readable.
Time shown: h=6 m=11 s=53
